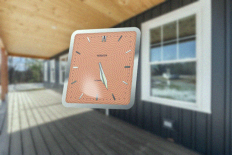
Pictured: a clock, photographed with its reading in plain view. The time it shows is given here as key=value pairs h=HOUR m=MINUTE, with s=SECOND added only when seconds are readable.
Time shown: h=5 m=26
